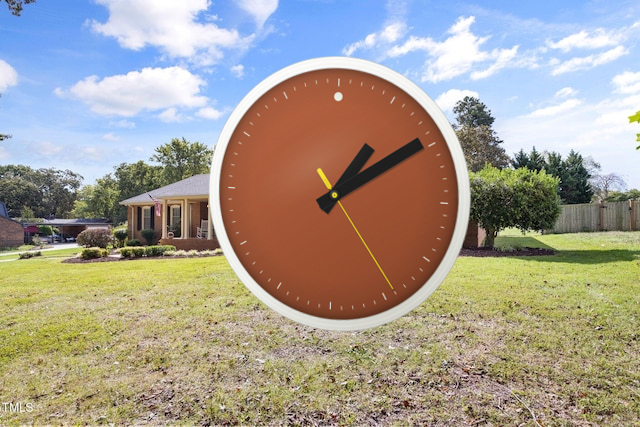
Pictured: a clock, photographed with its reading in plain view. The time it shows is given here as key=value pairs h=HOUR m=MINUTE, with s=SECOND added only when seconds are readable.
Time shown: h=1 m=9 s=24
